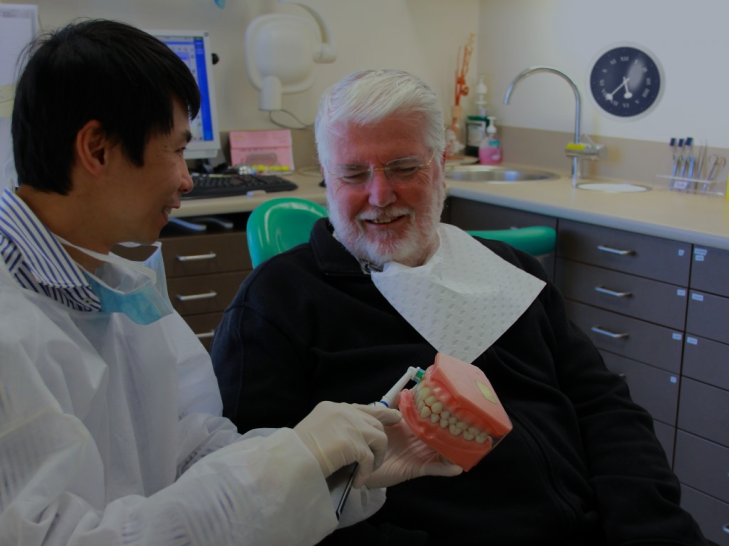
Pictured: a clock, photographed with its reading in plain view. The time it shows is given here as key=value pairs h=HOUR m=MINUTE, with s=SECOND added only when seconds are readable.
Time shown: h=5 m=38
